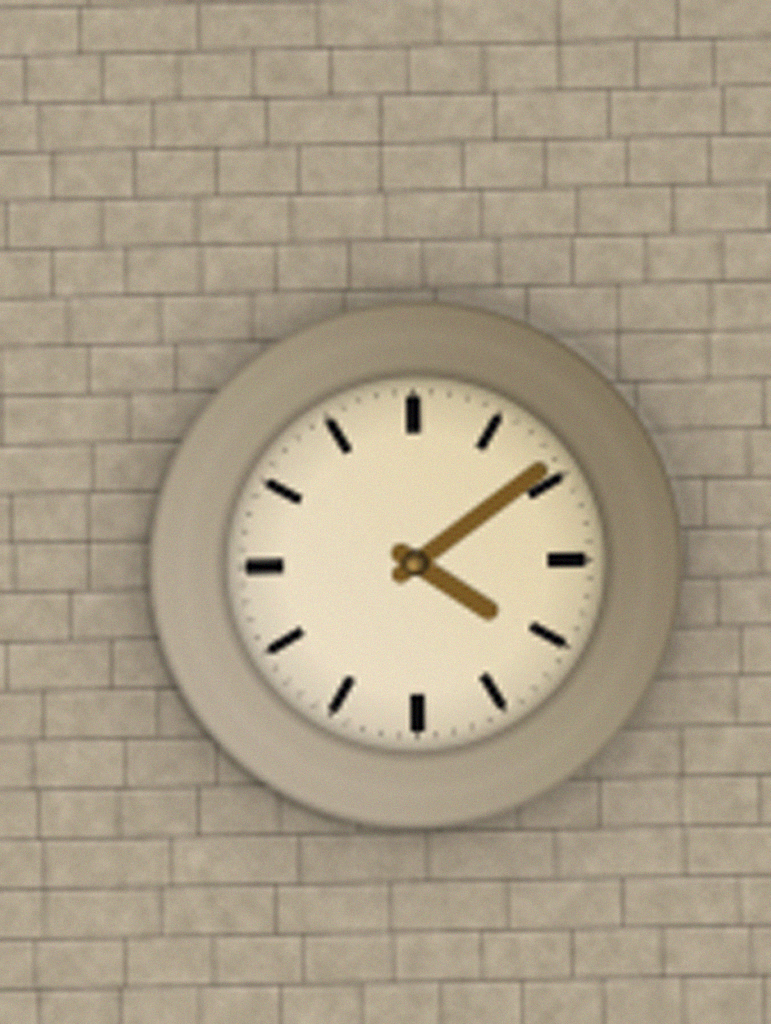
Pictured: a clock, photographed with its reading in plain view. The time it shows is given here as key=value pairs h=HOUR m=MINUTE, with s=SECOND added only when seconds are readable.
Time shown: h=4 m=9
